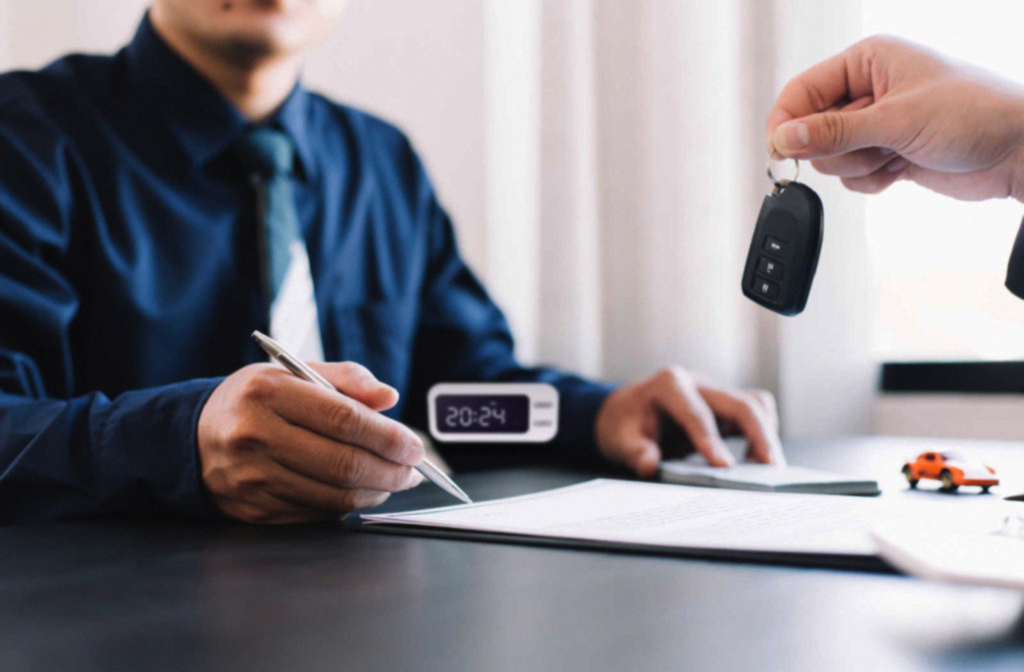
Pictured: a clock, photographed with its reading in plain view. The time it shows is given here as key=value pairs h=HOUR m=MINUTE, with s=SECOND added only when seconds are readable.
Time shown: h=20 m=24
